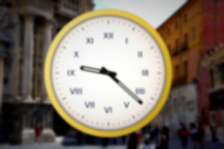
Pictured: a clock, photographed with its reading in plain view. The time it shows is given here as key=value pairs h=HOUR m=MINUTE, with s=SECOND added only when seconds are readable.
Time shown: h=9 m=22
